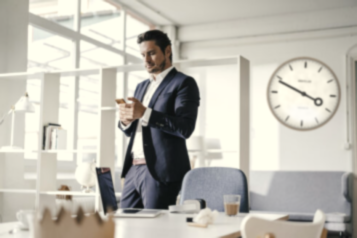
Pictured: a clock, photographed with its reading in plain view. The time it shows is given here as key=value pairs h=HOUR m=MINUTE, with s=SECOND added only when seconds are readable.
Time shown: h=3 m=49
